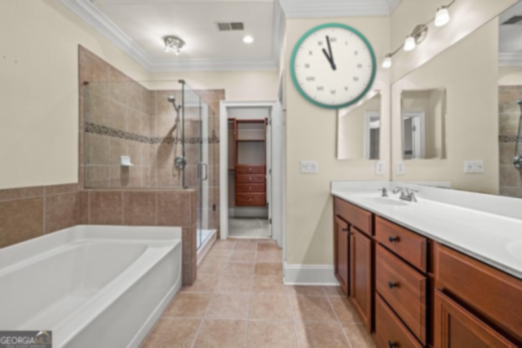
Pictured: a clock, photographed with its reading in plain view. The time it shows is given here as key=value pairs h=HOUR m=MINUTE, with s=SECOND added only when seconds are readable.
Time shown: h=10 m=58
